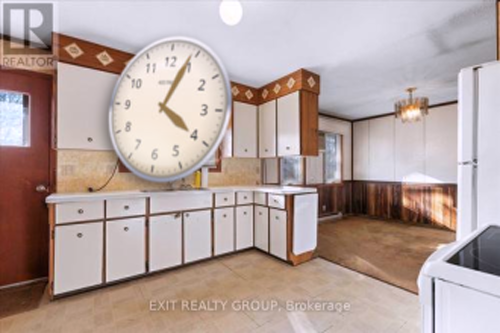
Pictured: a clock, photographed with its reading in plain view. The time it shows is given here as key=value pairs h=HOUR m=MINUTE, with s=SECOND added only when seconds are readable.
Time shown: h=4 m=4
